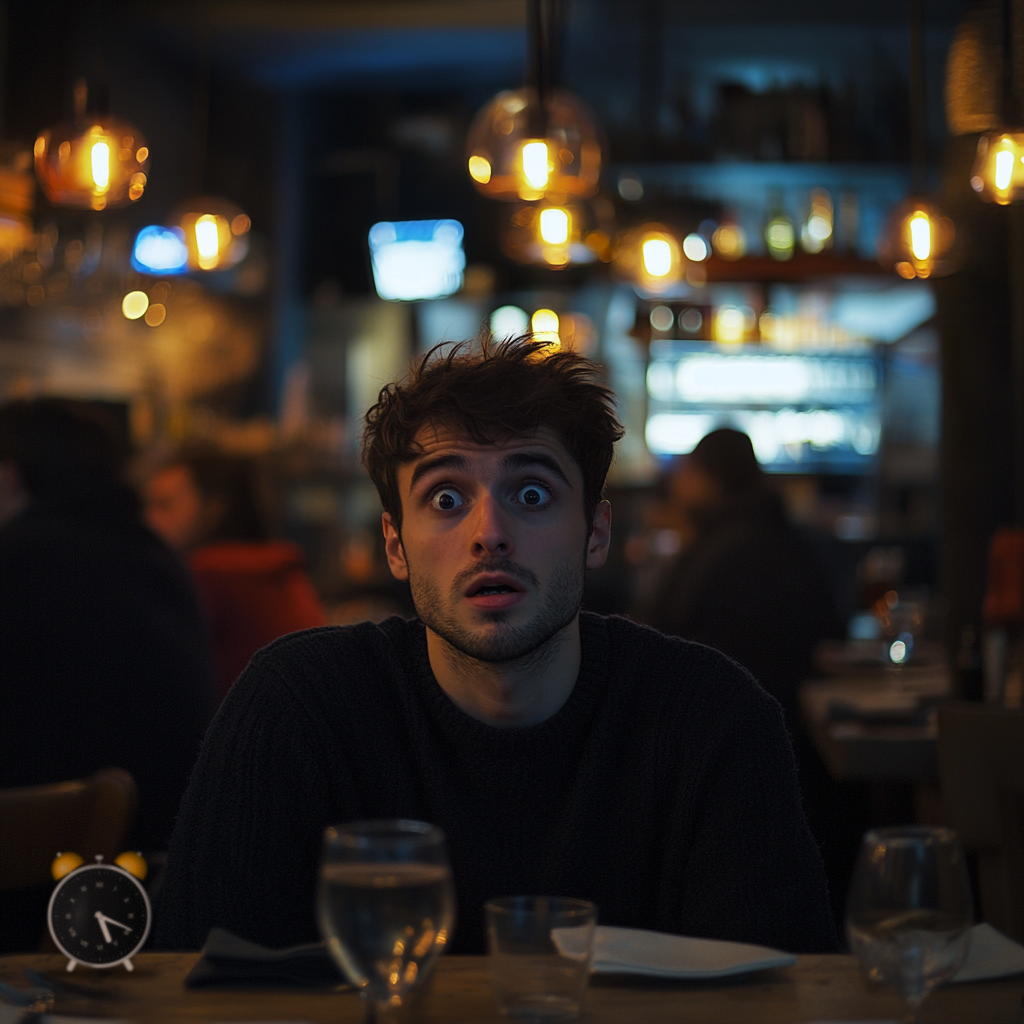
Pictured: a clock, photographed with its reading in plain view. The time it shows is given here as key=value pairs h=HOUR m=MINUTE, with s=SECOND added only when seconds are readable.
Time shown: h=5 m=19
